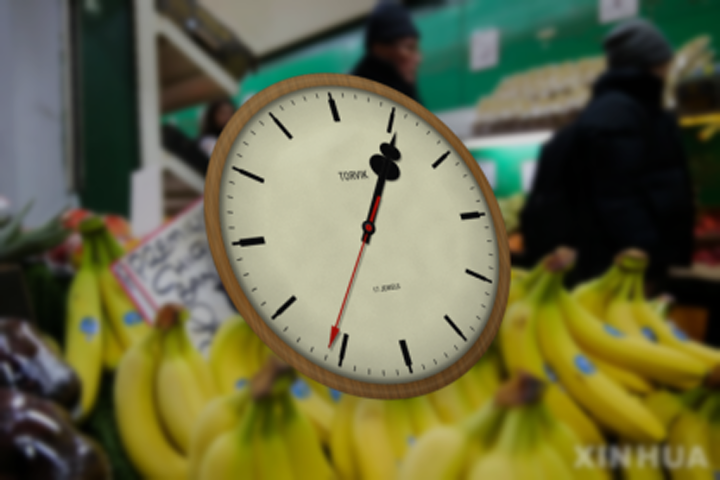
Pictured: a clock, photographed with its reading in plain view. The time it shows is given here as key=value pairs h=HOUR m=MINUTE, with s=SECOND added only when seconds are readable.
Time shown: h=1 m=5 s=36
